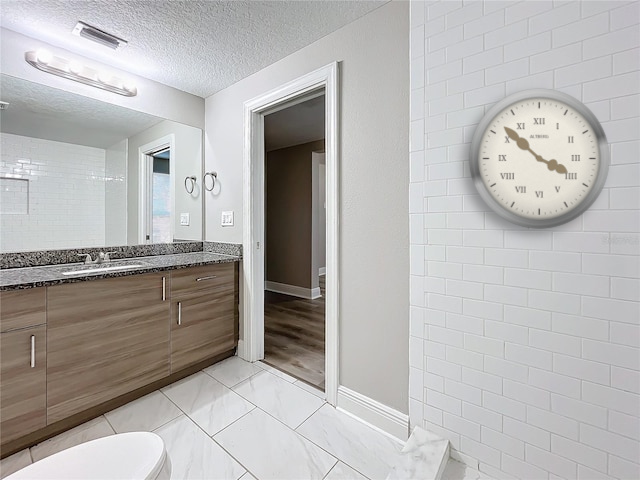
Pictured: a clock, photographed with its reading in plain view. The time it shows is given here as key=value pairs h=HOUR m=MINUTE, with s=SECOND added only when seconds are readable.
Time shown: h=3 m=52
